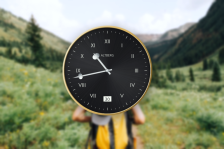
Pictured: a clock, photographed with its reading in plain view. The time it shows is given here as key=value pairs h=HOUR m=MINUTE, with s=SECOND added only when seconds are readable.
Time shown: h=10 m=43
